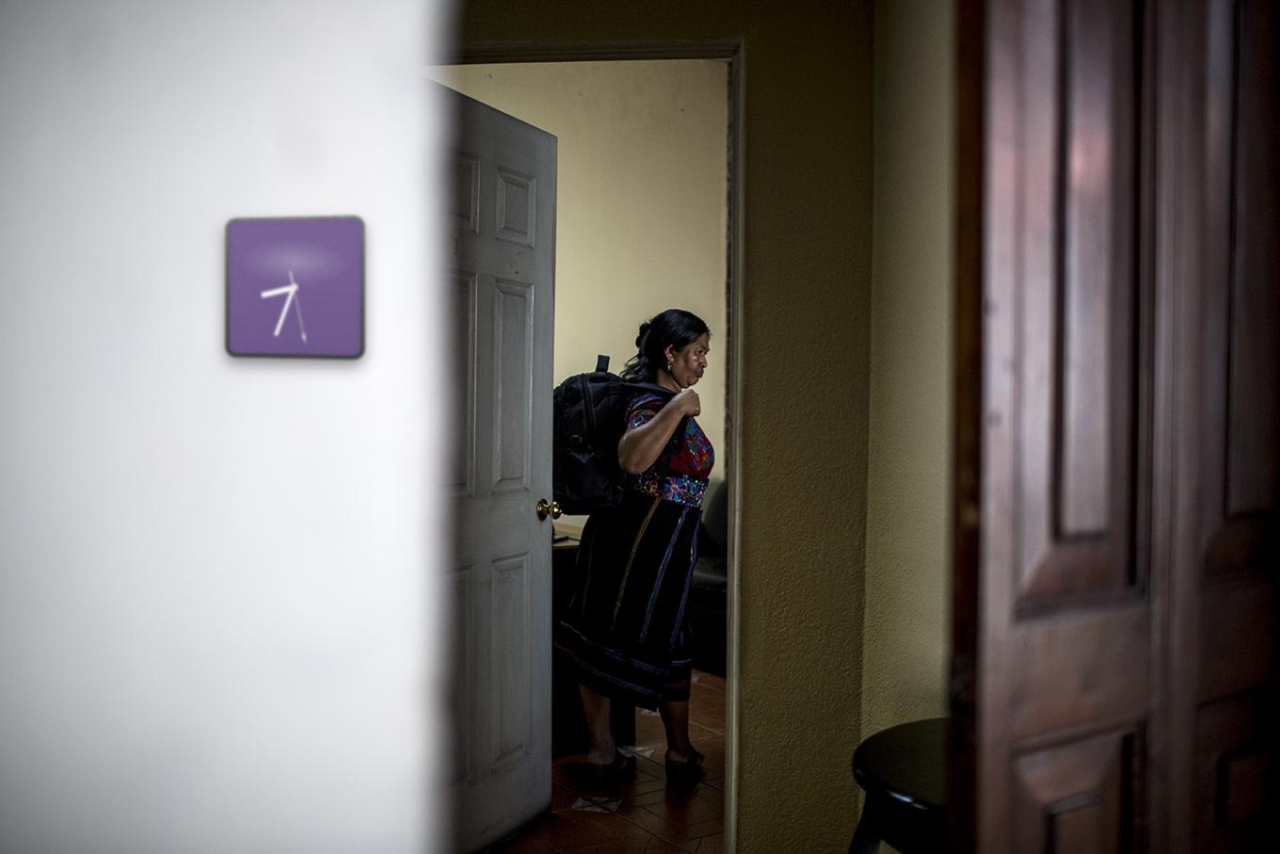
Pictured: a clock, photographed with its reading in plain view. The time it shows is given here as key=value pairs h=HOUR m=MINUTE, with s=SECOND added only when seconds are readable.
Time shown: h=8 m=33 s=28
